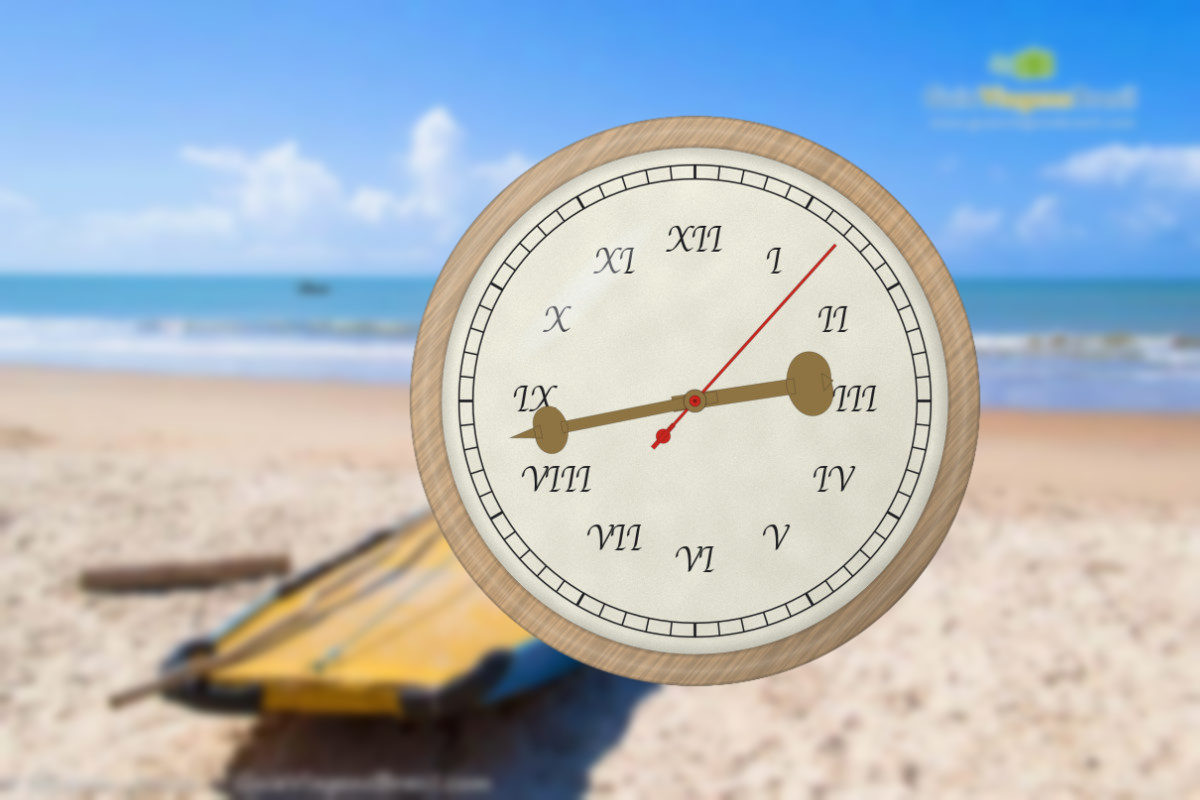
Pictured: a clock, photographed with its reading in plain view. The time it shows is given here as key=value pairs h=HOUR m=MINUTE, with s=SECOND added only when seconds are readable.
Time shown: h=2 m=43 s=7
